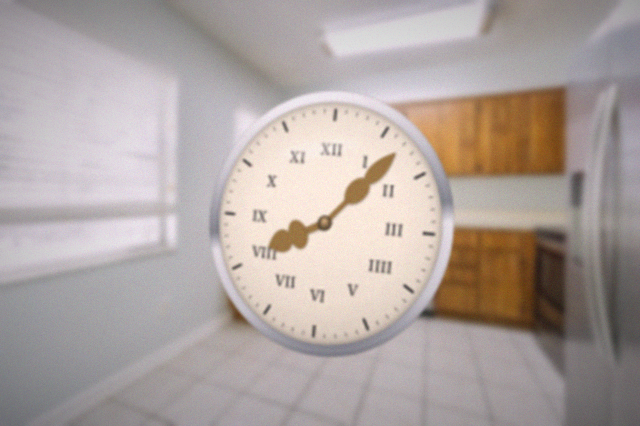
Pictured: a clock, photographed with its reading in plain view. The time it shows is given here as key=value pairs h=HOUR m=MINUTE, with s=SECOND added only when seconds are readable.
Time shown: h=8 m=7
